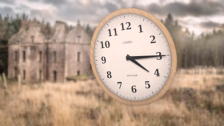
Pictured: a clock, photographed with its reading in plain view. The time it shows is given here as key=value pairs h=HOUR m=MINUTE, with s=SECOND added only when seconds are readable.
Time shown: h=4 m=15
